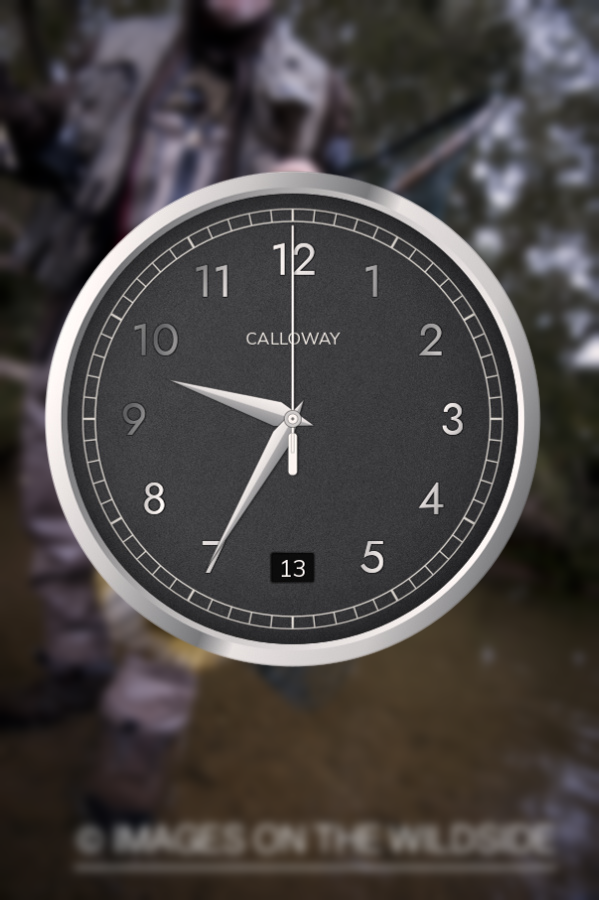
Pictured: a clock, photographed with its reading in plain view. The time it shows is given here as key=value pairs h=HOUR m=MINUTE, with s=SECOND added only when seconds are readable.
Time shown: h=9 m=35 s=0
